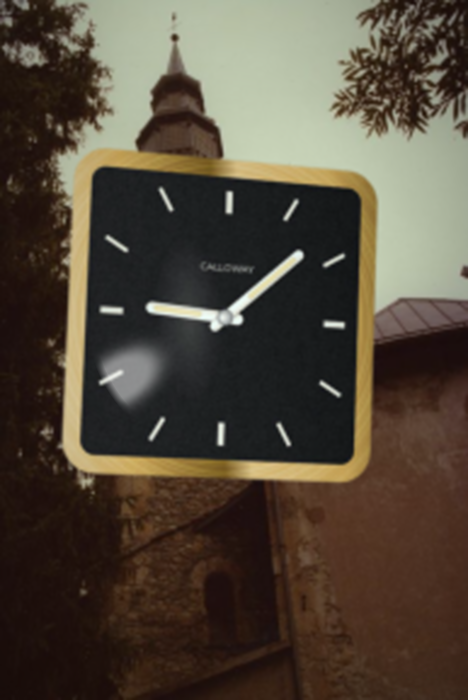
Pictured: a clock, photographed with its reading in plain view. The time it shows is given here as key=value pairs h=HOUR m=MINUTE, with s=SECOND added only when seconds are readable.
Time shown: h=9 m=8
